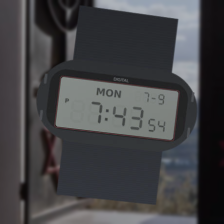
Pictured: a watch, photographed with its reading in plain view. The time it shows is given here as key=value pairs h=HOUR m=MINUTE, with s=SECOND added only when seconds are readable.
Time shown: h=7 m=43 s=54
